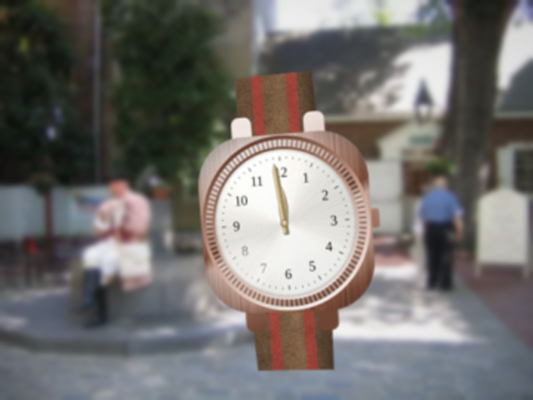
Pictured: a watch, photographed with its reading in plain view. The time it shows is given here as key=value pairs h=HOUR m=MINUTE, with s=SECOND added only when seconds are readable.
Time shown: h=11 m=59
